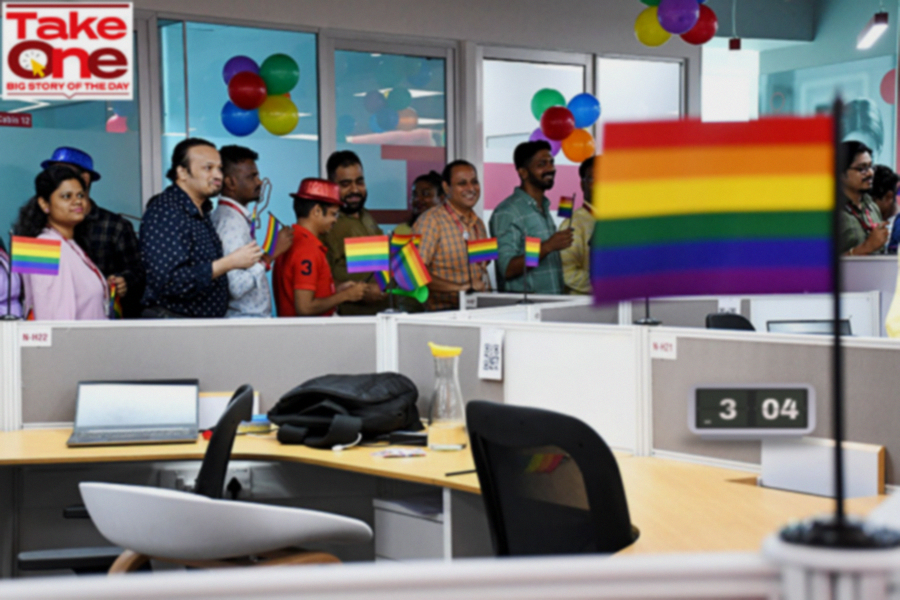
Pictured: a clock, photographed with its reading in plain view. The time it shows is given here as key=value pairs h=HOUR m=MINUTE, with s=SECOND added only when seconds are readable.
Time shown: h=3 m=4
